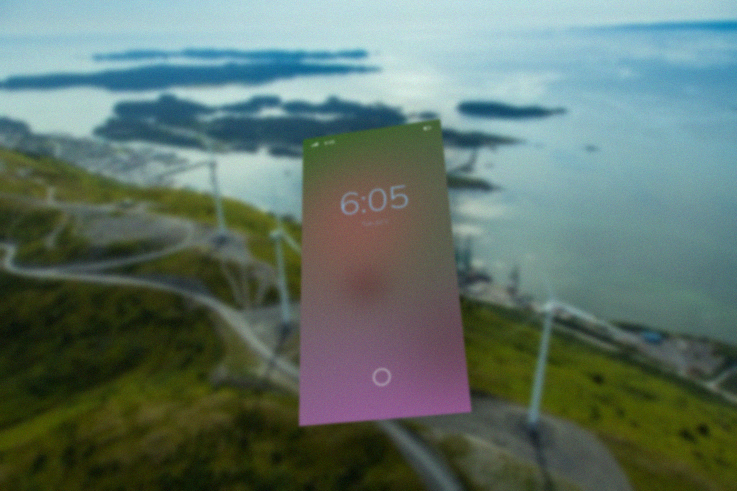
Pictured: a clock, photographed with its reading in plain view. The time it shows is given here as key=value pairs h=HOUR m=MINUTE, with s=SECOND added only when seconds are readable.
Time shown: h=6 m=5
